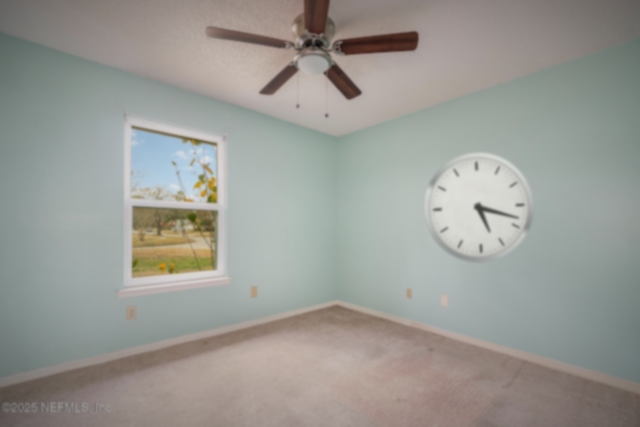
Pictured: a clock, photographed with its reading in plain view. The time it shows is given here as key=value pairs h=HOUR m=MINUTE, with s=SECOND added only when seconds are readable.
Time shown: h=5 m=18
